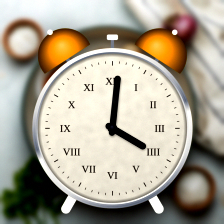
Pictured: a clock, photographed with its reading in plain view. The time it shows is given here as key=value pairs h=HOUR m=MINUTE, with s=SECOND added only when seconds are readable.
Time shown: h=4 m=1
